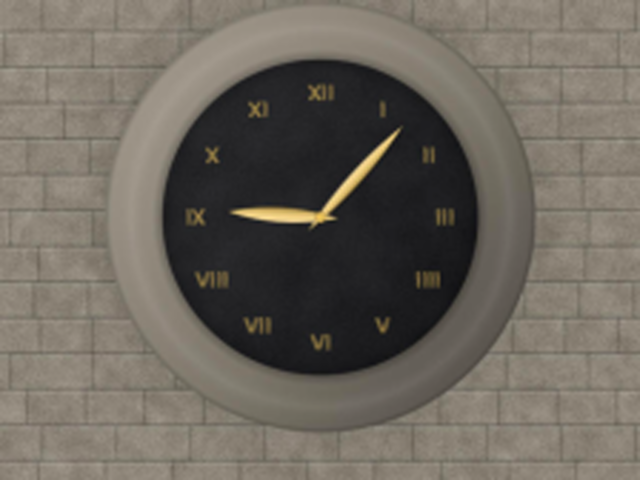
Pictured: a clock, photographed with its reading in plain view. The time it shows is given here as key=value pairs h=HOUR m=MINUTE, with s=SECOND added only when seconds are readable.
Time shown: h=9 m=7
